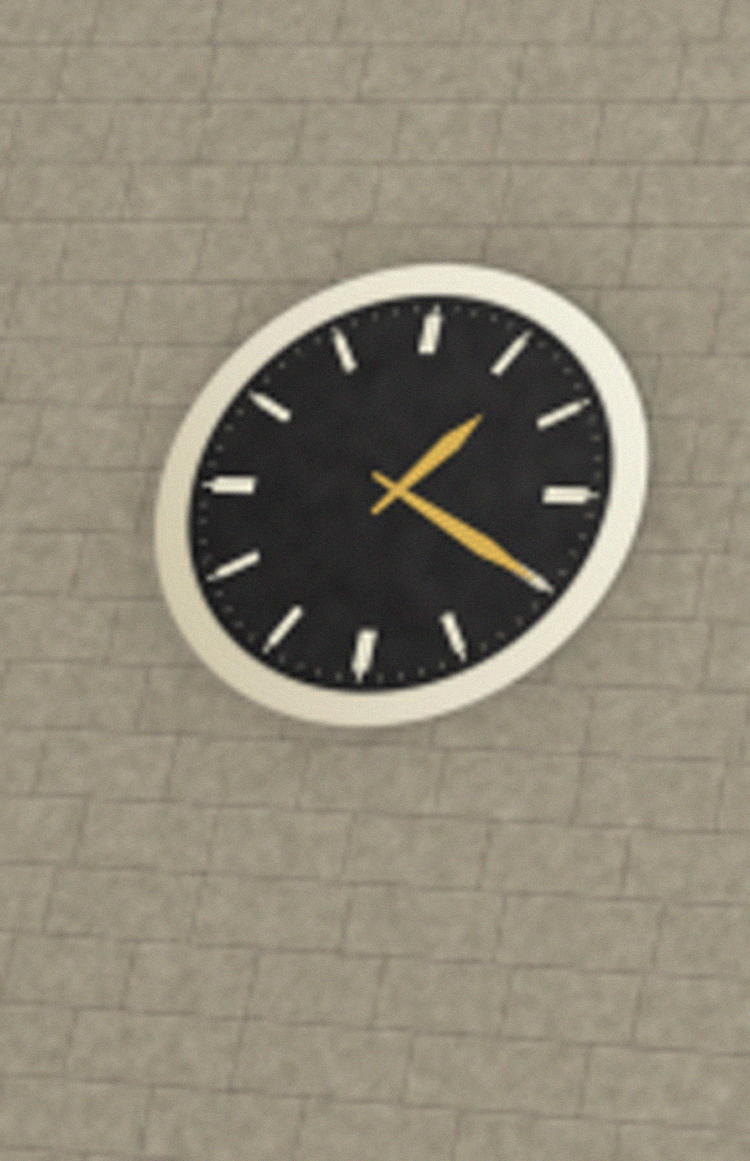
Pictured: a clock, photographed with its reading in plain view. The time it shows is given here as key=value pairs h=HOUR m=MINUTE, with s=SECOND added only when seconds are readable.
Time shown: h=1 m=20
